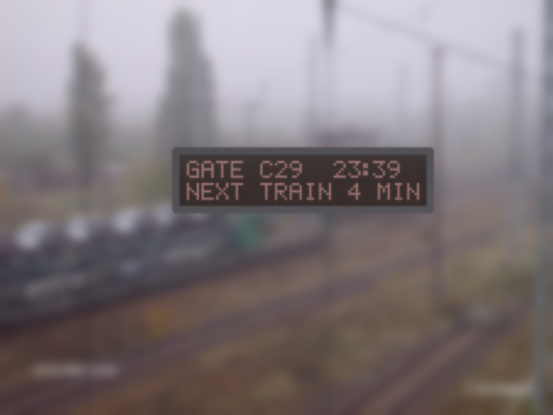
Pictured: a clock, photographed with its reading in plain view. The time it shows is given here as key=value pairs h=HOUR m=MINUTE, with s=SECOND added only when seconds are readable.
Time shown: h=23 m=39
